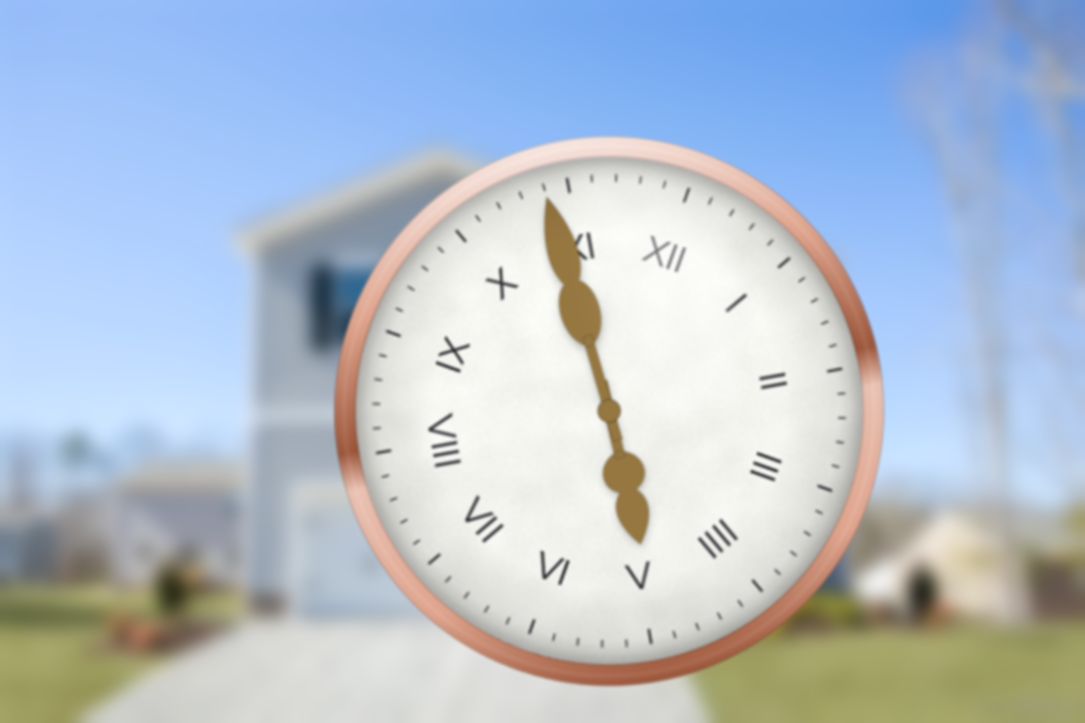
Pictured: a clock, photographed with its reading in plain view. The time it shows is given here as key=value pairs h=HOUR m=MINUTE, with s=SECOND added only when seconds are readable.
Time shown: h=4 m=54
